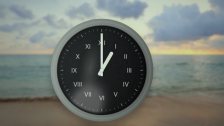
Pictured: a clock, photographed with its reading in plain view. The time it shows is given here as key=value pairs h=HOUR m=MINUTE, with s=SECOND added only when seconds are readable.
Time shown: h=1 m=0
